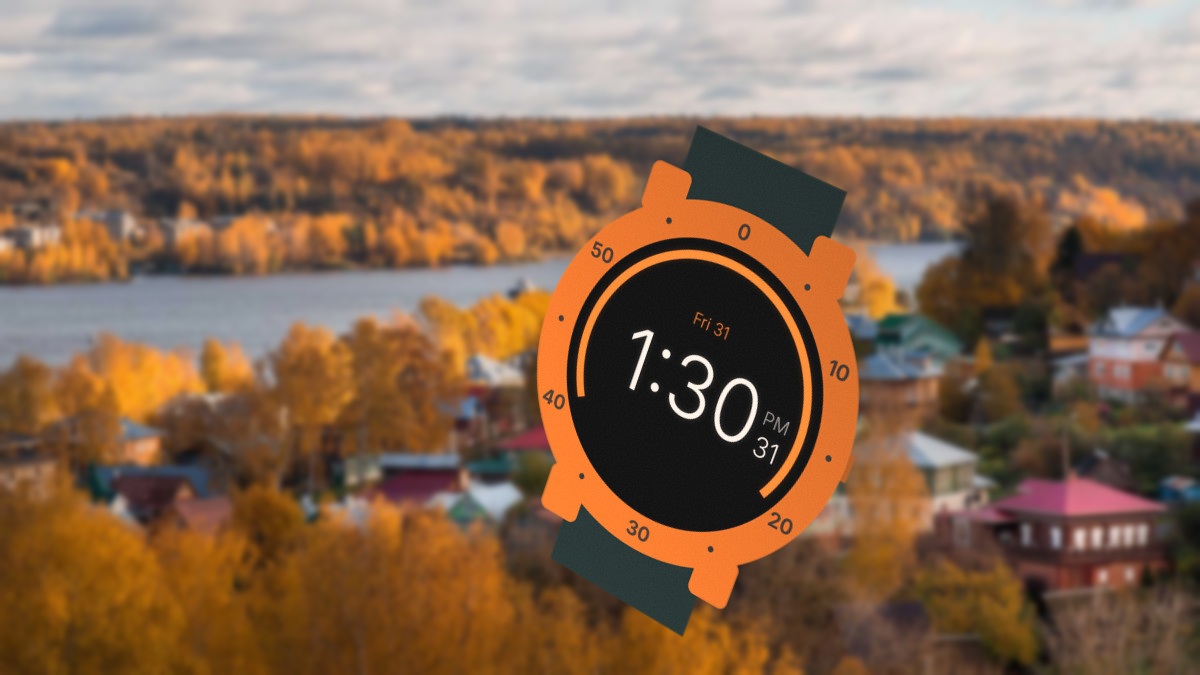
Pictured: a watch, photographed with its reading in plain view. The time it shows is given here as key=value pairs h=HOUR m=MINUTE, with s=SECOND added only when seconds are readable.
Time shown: h=1 m=30 s=31
